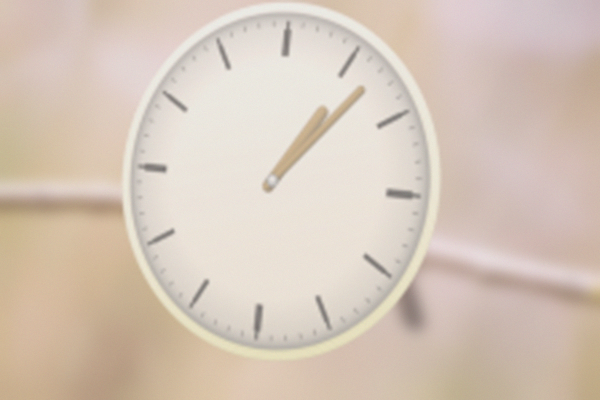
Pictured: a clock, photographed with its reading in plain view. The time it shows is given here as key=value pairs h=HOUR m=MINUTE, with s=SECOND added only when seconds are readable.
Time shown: h=1 m=7
